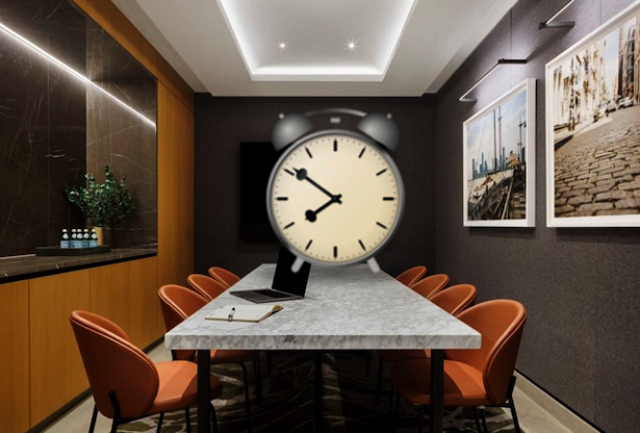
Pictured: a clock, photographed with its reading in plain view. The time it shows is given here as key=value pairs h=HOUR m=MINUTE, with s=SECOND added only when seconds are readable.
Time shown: h=7 m=51
